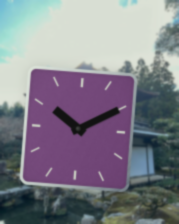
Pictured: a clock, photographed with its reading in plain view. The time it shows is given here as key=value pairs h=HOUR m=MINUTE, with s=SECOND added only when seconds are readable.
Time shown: h=10 m=10
